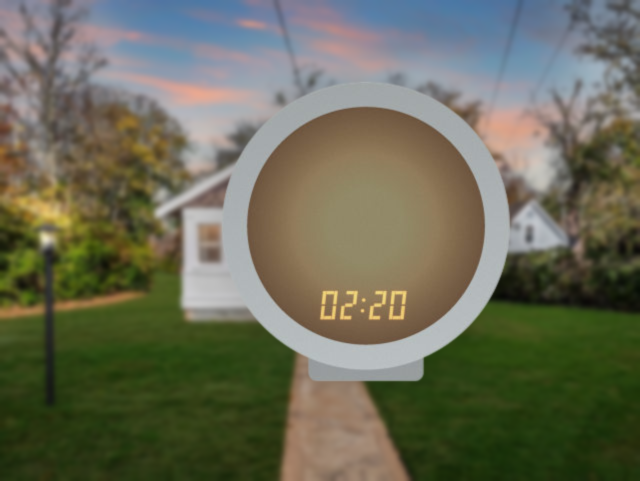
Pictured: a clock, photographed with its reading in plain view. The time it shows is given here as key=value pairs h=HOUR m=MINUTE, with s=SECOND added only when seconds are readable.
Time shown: h=2 m=20
